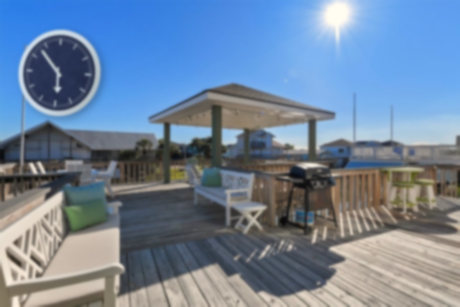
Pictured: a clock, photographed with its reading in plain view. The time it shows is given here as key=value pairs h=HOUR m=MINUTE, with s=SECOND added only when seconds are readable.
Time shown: h=5 m=53
